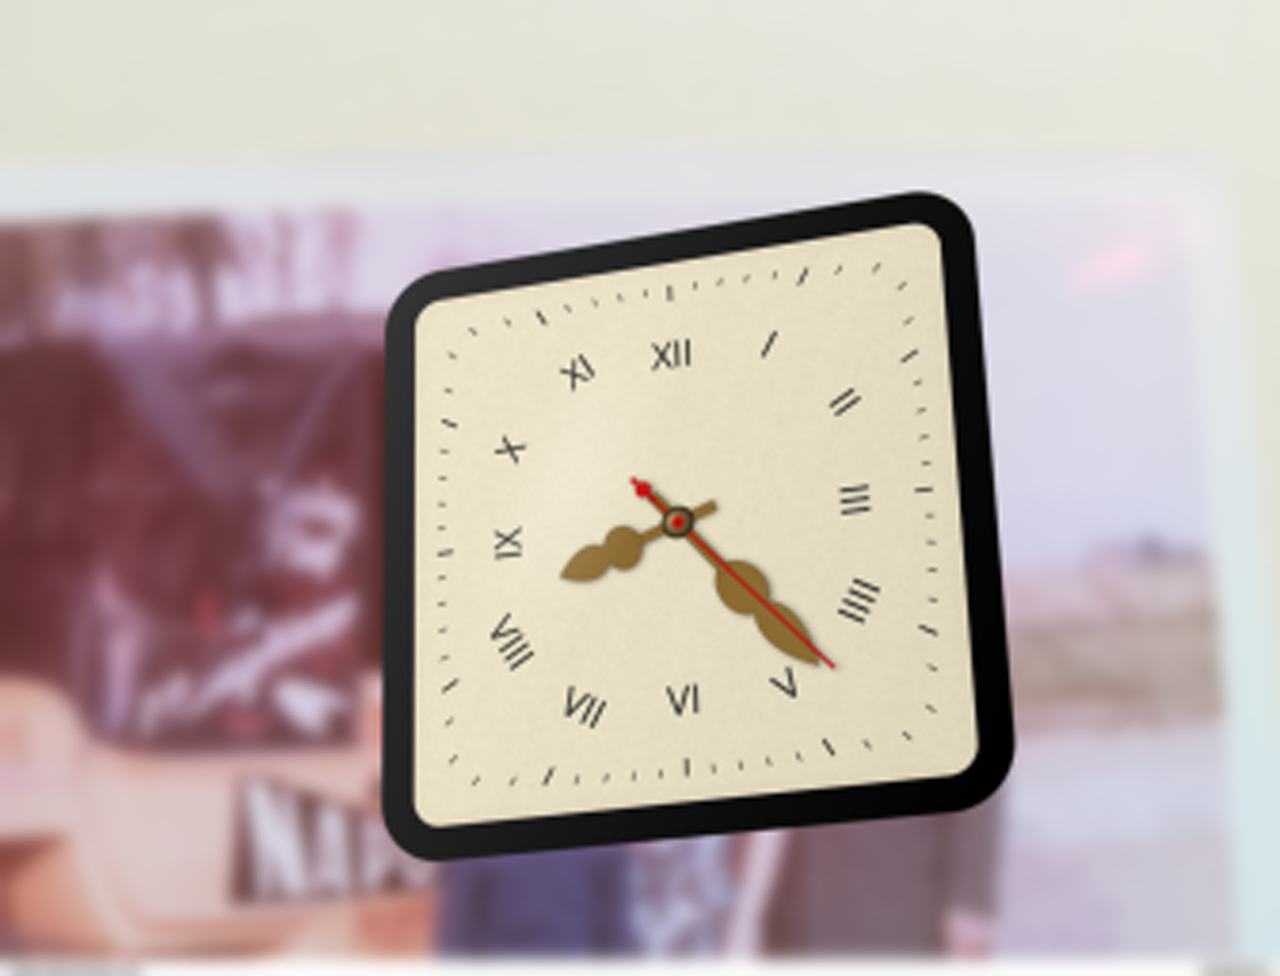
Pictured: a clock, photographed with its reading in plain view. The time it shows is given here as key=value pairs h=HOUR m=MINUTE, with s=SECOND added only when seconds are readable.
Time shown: h=8 m=23 s=23
